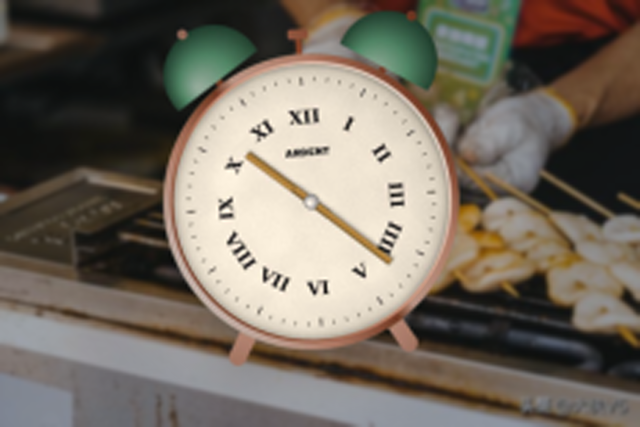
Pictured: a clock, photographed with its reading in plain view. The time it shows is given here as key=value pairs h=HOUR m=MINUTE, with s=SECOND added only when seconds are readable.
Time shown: h=10 m=22
